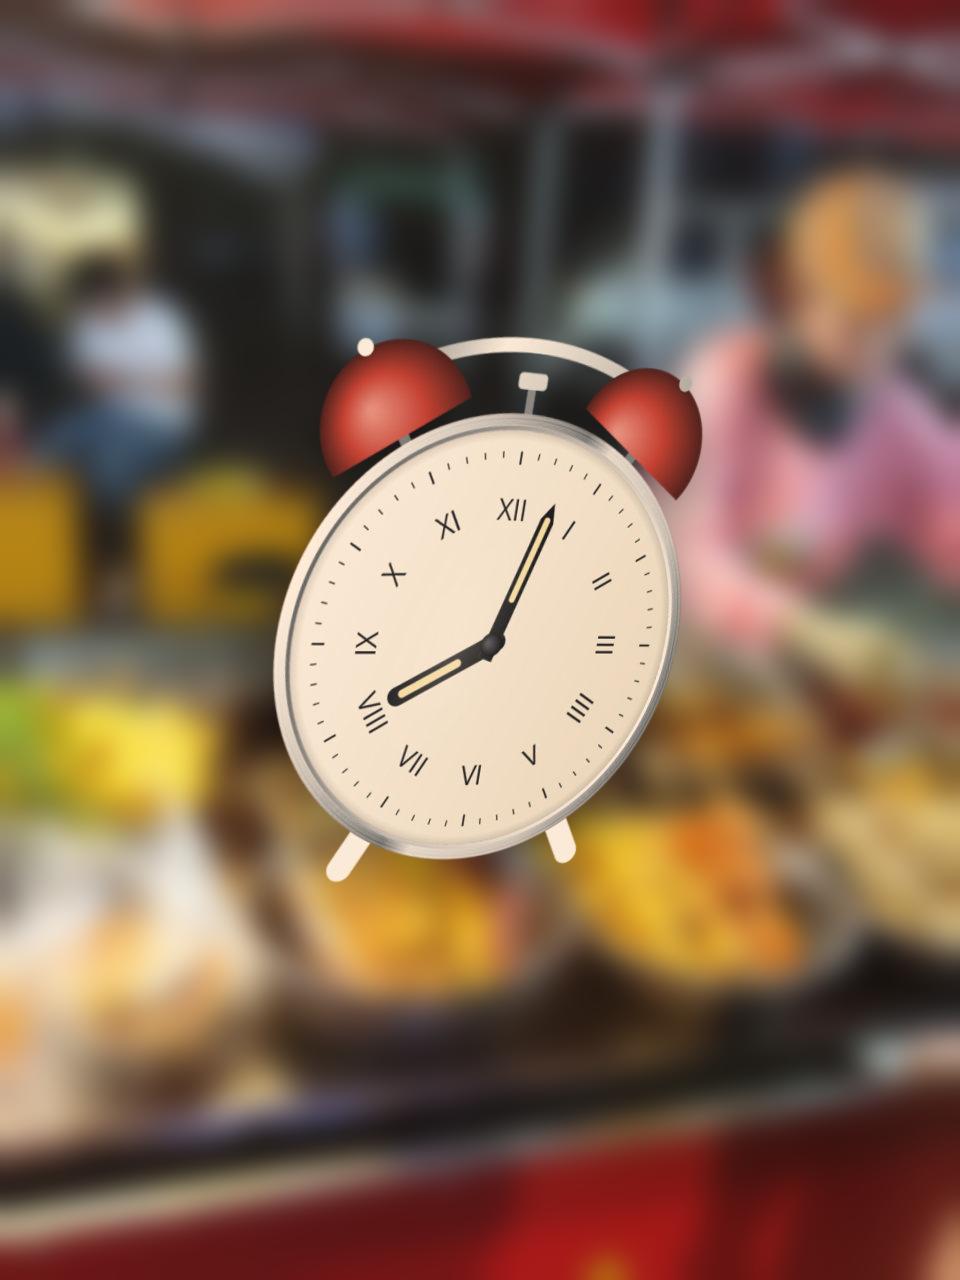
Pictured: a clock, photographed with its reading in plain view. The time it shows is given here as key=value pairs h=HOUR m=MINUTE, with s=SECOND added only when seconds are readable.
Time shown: h=8 m=3
